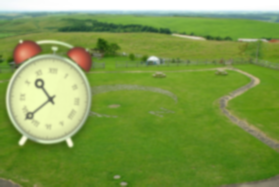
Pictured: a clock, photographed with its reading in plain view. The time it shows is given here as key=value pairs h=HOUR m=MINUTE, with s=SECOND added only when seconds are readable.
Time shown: h=10 m=38
